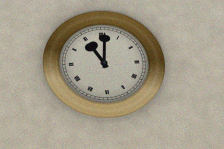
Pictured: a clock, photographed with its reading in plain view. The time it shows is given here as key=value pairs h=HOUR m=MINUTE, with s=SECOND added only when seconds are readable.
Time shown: h=11 m=1
